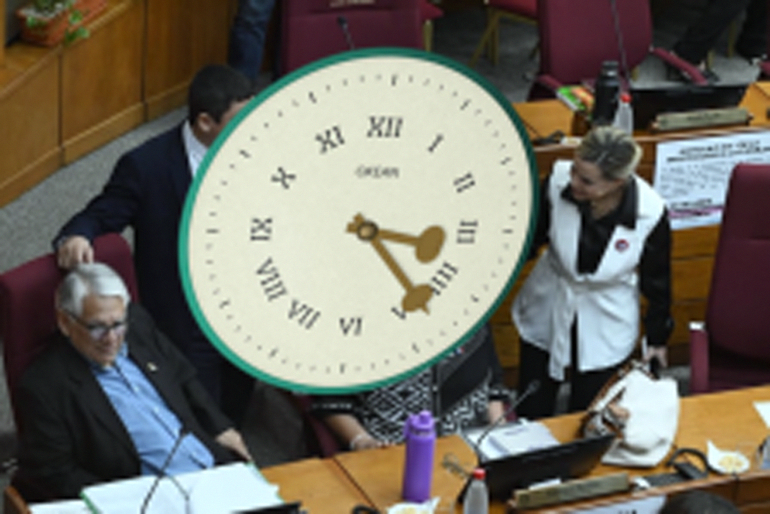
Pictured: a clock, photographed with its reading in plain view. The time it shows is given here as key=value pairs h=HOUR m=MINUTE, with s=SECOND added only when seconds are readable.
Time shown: h=3 m=23
